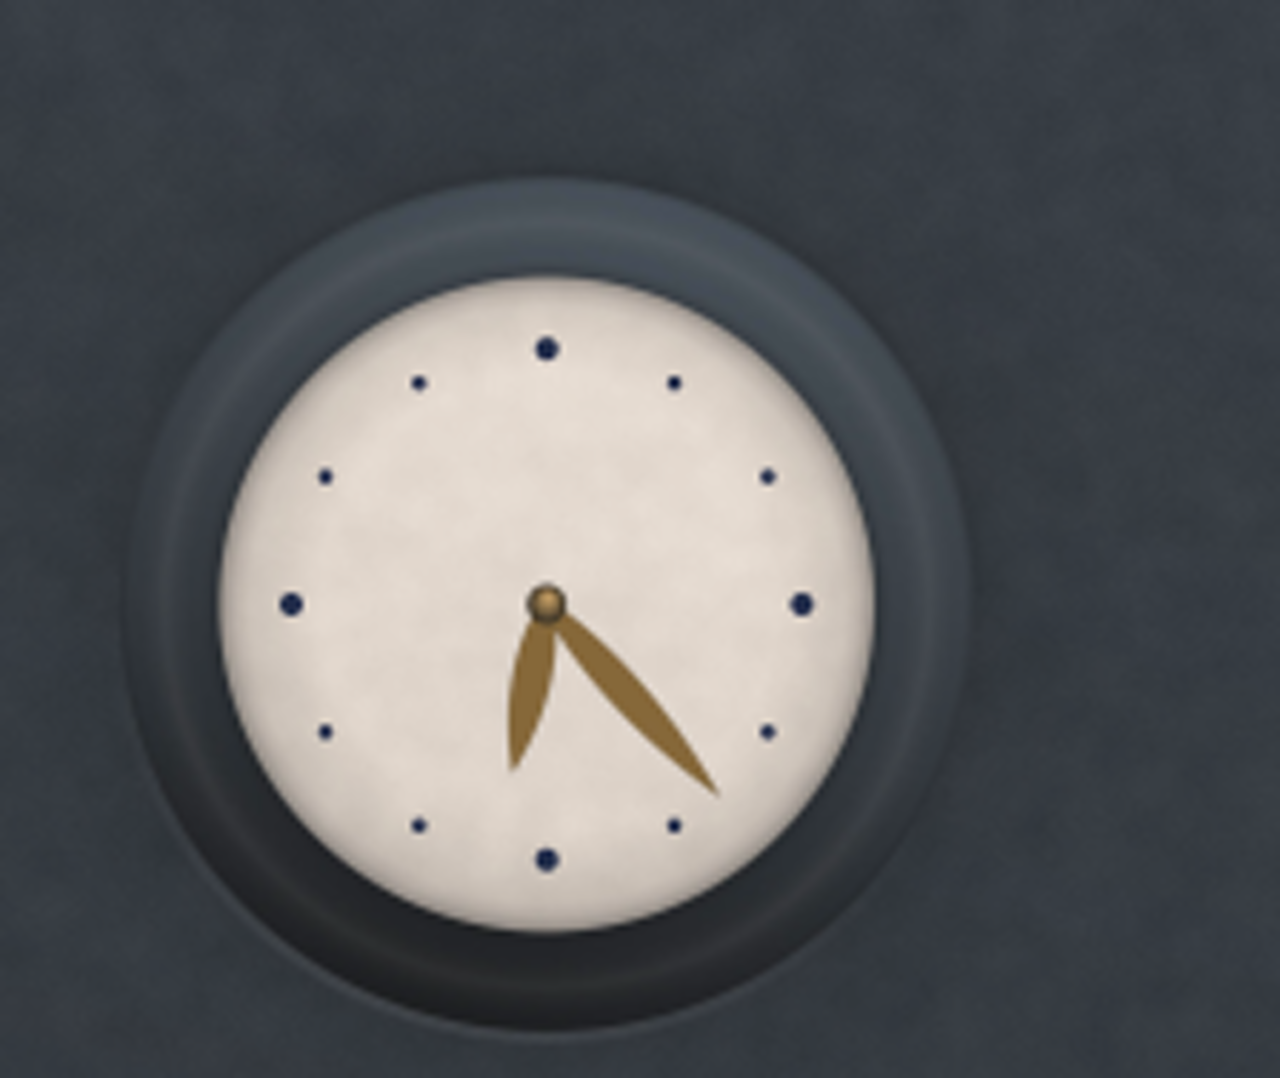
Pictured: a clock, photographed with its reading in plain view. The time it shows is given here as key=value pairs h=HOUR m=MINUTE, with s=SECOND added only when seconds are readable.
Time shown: h=6 m=23
